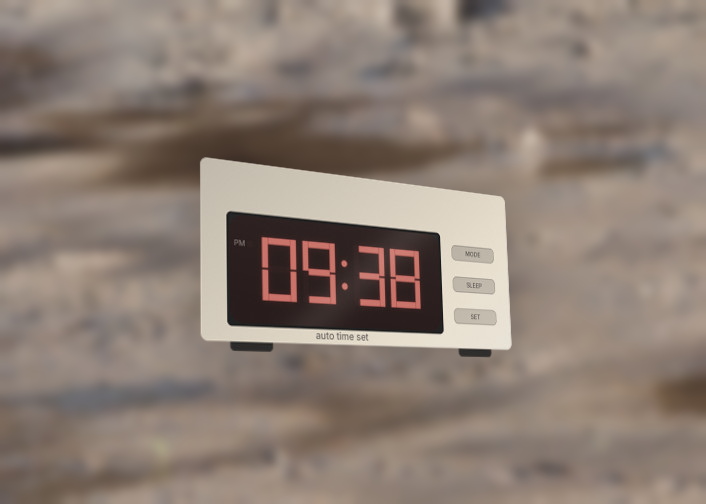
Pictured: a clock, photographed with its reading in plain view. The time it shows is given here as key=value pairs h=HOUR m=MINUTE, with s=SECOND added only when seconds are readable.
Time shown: h=9 m=38
